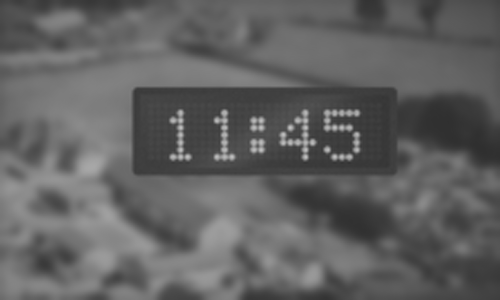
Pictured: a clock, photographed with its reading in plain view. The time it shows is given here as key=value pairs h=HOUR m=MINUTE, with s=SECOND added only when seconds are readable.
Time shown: h=11 m=45
